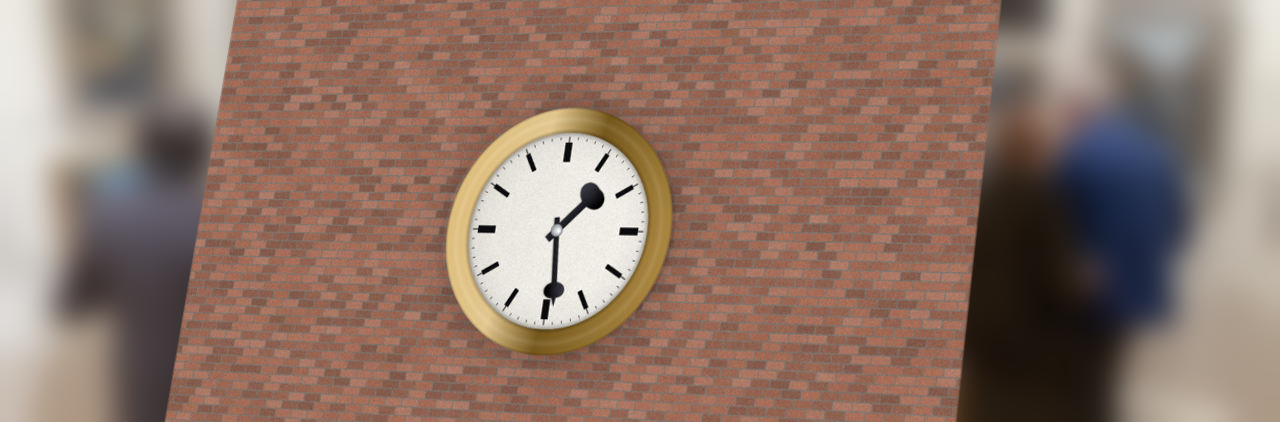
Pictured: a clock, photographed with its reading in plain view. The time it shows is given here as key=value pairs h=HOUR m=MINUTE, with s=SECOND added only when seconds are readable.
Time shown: h=1 m=29
